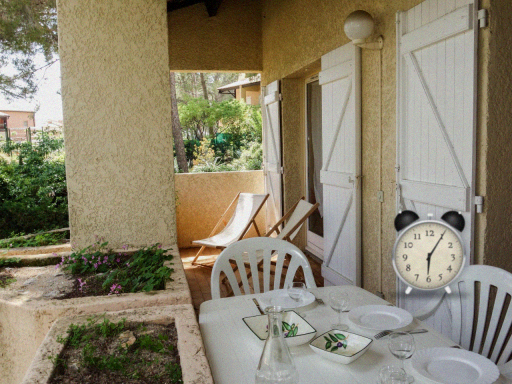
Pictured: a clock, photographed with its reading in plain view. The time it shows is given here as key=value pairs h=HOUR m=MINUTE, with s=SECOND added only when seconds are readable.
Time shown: h=6 m=5
